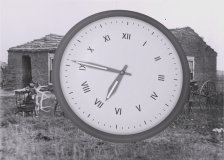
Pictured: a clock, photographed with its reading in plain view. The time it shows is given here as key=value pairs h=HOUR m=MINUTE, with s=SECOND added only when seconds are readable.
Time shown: h=6 m=46
